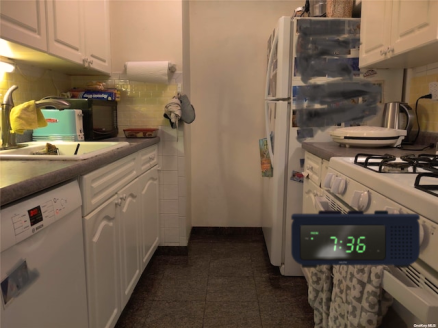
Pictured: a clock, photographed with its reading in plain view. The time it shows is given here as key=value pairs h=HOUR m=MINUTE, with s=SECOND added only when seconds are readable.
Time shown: h=7 m=36
